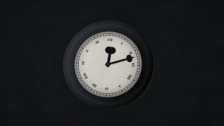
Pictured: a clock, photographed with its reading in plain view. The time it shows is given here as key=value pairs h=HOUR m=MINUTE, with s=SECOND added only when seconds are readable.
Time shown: h=12 m=12
